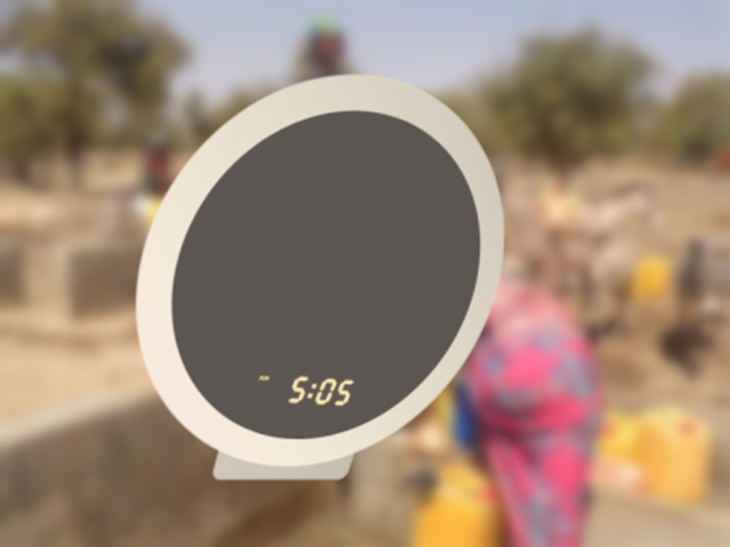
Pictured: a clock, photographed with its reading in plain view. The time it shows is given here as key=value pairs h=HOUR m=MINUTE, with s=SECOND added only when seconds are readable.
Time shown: h=5 m=5
